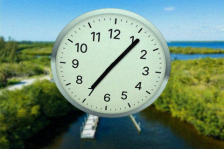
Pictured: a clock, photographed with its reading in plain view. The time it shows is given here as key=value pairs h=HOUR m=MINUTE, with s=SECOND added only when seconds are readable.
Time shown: h=7 m=6
